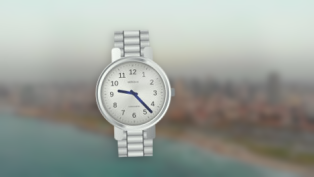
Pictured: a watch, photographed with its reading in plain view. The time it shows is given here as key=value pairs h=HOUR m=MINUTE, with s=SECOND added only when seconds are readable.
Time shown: h=9 m=23
